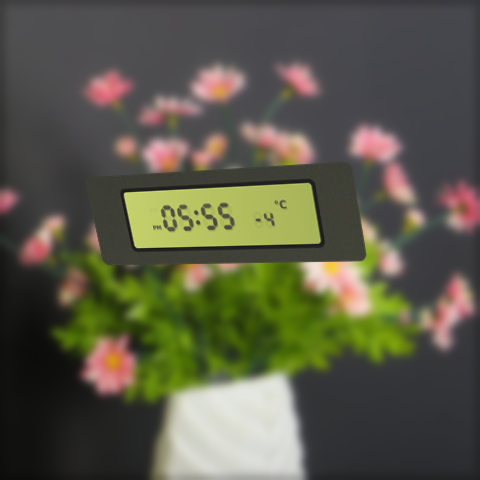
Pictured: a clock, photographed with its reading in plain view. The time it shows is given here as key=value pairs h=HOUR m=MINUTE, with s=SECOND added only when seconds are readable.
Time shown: h=5 m=55
